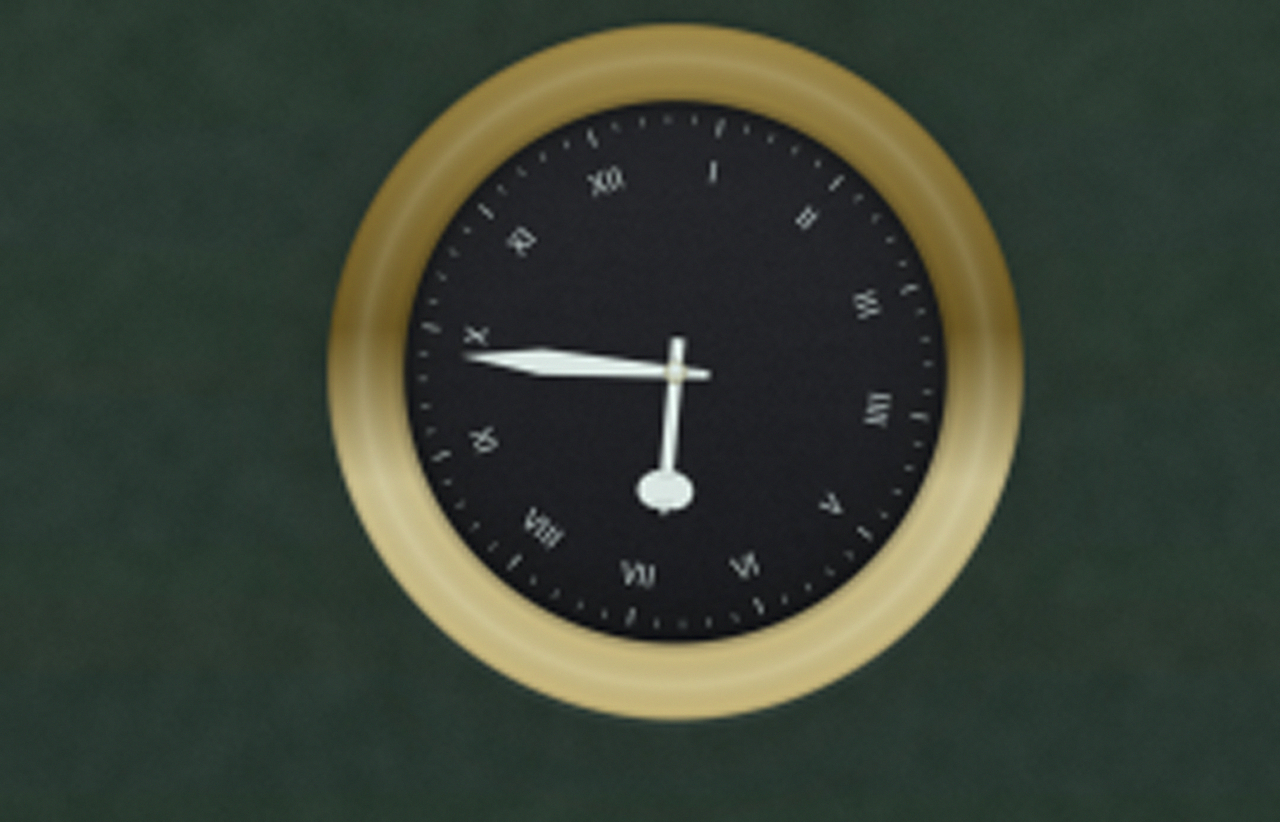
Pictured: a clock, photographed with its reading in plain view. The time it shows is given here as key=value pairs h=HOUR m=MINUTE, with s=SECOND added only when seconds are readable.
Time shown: h=6 m=49
